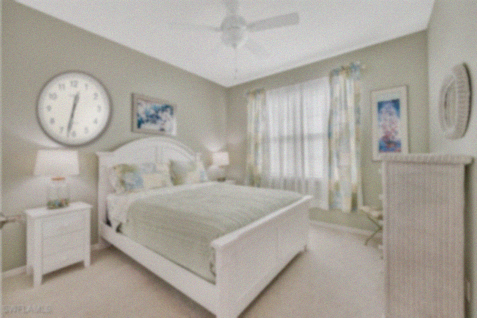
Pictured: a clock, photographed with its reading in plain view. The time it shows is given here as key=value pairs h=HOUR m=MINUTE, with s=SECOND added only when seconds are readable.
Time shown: h=12 m=32
